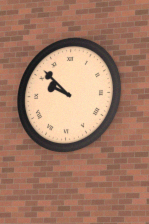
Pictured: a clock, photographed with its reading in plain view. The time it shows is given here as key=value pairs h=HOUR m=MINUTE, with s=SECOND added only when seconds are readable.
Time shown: h=9 m=52
